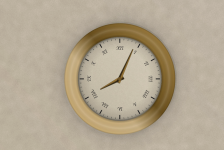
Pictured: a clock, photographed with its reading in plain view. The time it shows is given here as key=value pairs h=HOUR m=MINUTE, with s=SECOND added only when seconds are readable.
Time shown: h=8 m=4
